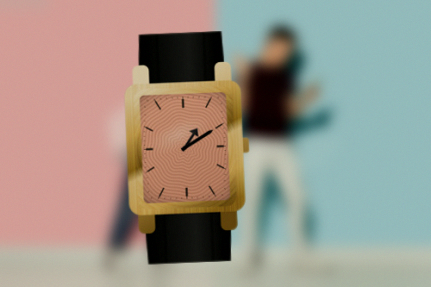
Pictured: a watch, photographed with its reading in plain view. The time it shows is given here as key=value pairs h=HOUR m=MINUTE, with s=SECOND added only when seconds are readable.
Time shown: h=1 m=10
